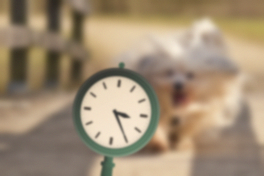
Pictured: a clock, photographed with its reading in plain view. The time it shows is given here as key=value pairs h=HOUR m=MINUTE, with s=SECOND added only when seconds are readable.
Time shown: h=3 m=25
